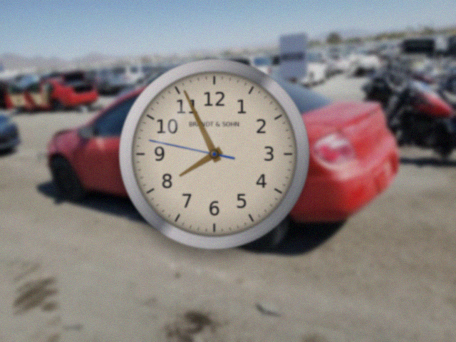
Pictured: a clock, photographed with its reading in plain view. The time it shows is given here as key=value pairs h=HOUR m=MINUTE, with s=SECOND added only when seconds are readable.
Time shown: h=7 m=55 s=47
